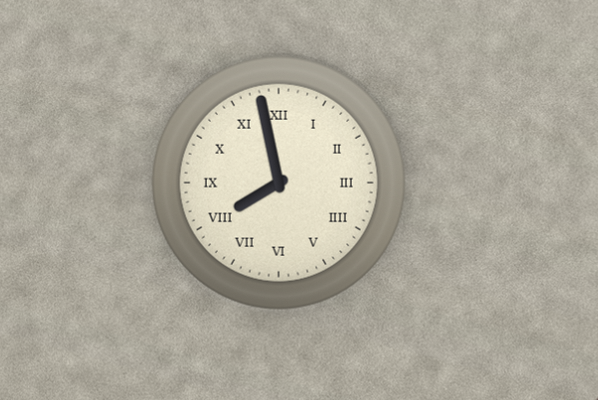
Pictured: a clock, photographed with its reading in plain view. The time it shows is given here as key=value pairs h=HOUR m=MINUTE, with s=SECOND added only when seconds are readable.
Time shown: h=7 m=58
